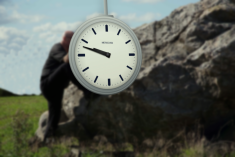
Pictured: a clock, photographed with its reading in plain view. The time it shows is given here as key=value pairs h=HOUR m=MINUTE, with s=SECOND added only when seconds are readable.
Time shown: h=9 m=48
